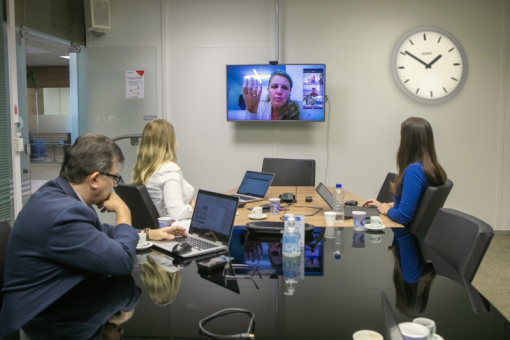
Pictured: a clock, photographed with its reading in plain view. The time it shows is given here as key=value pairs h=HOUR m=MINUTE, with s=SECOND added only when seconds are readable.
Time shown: h=1 m=51
